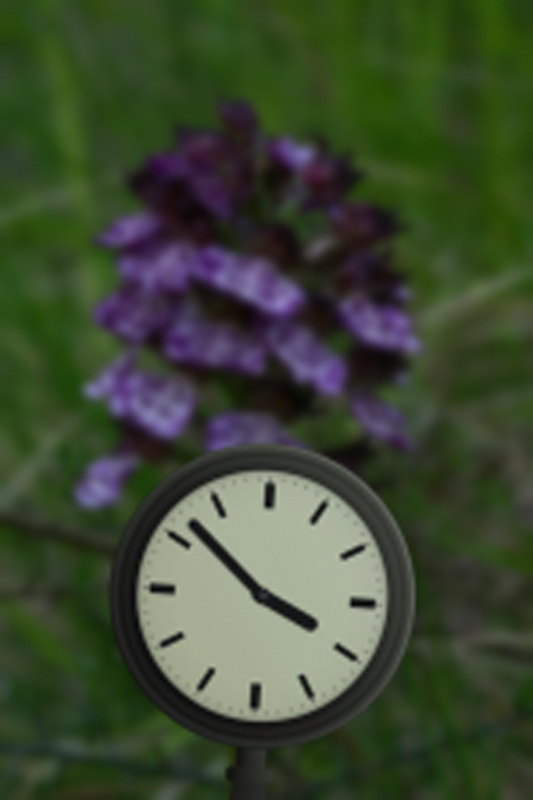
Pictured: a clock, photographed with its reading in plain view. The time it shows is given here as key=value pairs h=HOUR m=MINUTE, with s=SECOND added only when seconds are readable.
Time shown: h=3 m=52
